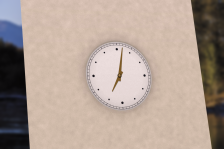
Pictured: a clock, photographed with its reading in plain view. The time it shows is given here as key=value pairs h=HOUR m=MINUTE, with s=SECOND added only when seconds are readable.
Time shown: h=7 m=2
